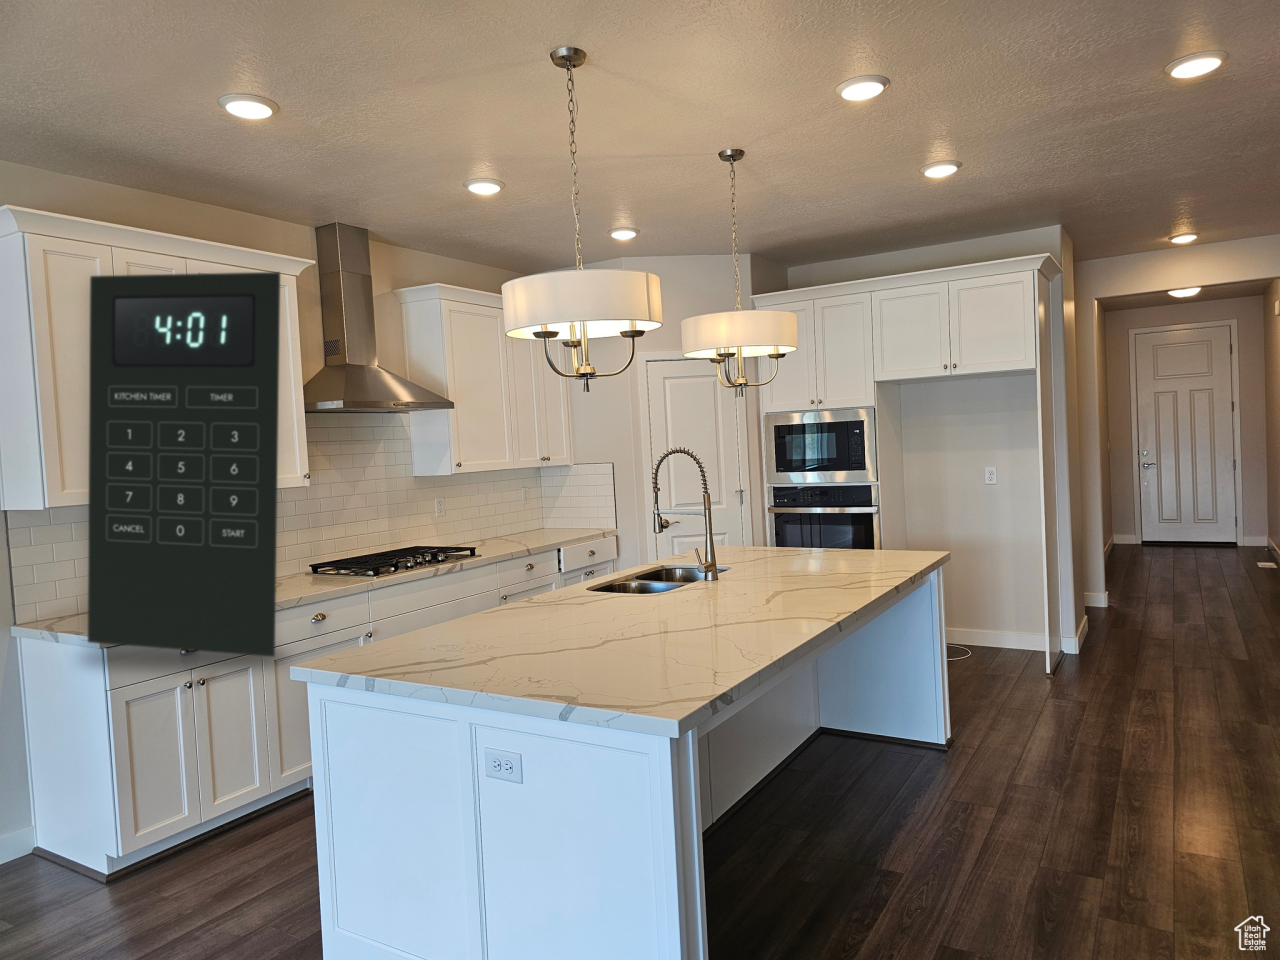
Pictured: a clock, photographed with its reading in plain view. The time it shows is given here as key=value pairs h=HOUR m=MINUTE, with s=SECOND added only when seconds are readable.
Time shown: h=4 m=1
